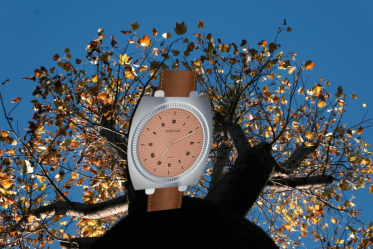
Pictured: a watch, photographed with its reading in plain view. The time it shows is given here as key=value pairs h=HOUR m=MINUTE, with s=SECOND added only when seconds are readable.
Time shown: h=7 m=11
